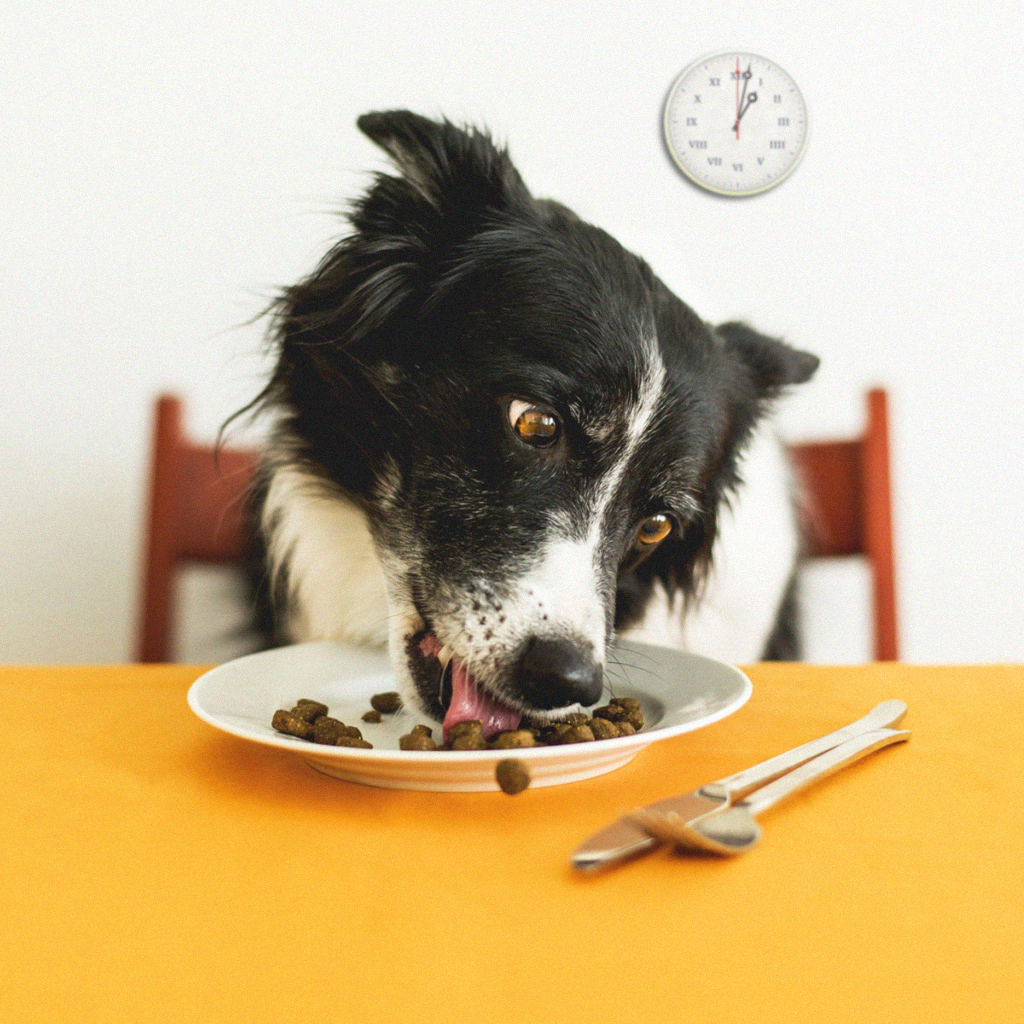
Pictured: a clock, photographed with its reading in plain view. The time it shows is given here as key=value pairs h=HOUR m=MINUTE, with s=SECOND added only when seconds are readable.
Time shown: h=1 m=2 s=0
